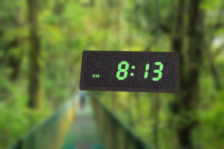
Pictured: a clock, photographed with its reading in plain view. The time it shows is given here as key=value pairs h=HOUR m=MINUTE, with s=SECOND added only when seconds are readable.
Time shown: h=8 m=13
